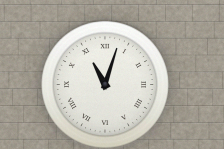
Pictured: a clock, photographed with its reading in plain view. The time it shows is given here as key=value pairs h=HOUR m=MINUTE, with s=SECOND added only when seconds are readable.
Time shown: h=11 m=3
